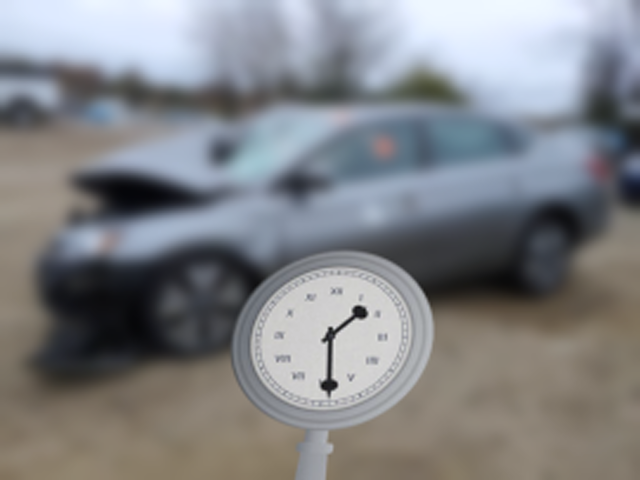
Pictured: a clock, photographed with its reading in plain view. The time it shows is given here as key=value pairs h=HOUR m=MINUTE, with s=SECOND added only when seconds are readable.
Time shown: h=1 m=29
